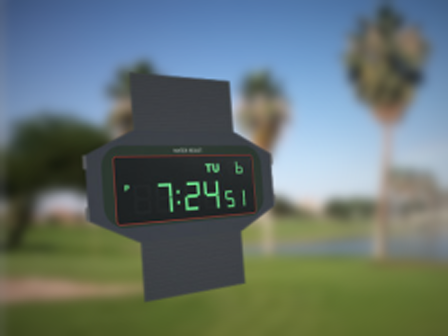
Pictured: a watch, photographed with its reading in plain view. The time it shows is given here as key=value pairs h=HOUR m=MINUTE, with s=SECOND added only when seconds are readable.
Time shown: h=7 m=24 s=51
